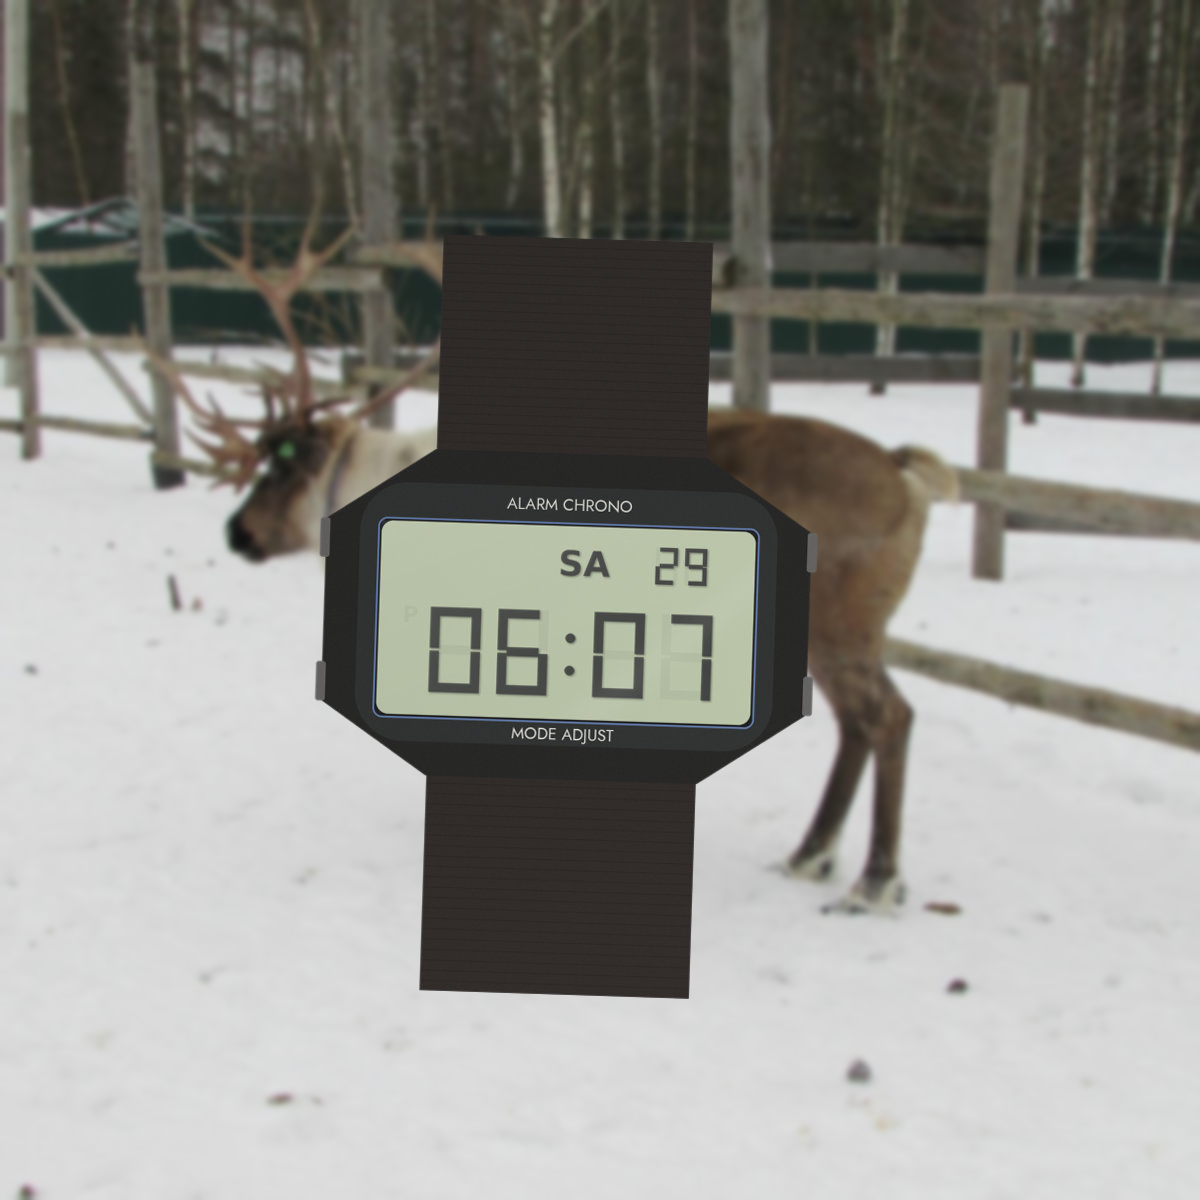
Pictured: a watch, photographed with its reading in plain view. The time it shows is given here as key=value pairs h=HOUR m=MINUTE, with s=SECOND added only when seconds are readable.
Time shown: h=6 m=7
